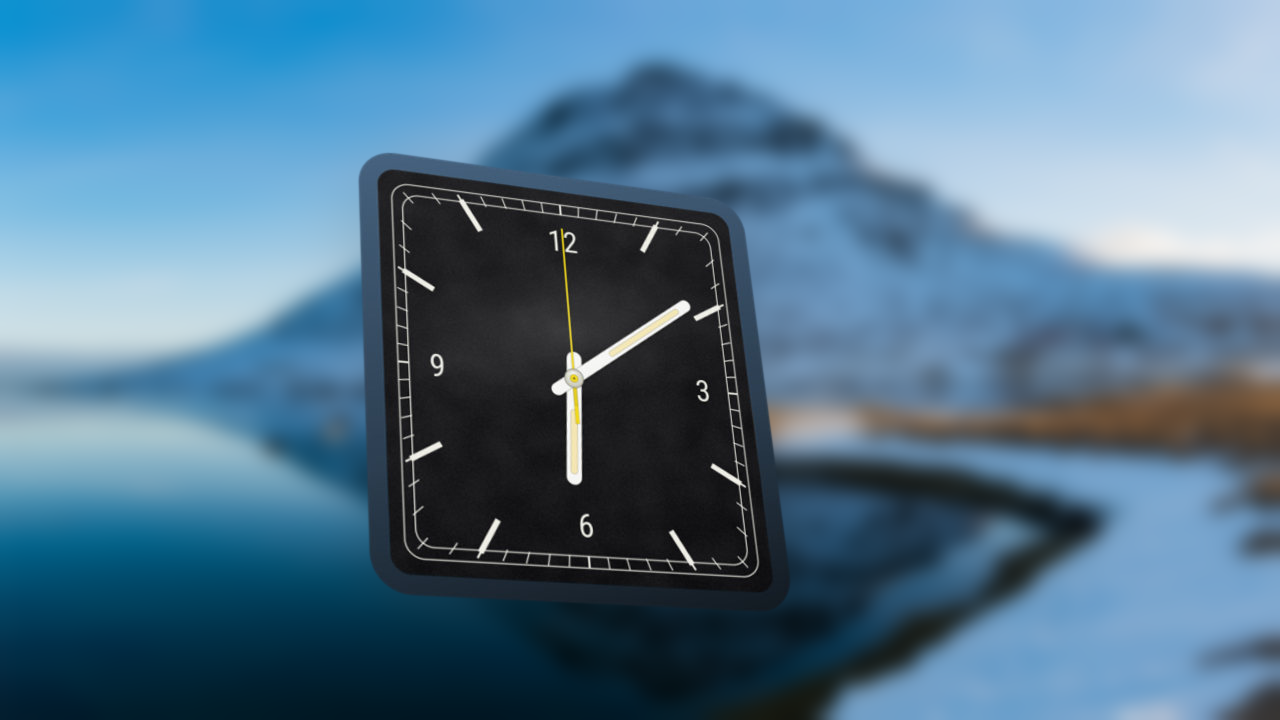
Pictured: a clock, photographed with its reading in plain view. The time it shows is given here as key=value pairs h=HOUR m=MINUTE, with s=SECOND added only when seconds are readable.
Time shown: h=6 m=9 s=0
